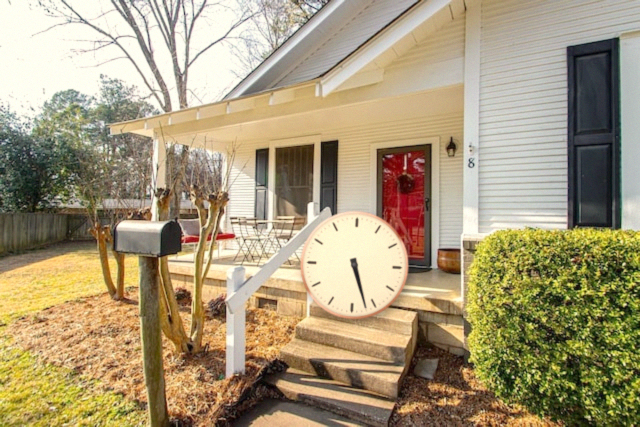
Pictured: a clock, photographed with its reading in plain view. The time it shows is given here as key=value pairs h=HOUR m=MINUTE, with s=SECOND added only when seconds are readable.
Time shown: h=5 m=27
